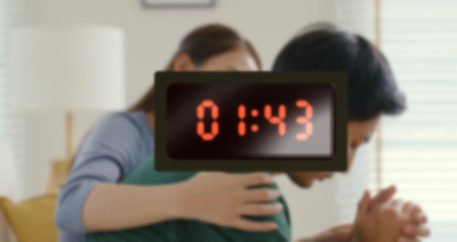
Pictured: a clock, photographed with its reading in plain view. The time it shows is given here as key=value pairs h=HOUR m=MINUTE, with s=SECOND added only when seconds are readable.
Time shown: h=1 m=43
